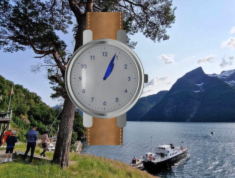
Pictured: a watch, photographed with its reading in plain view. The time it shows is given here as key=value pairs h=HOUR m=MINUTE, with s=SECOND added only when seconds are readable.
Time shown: h=1 m=4
